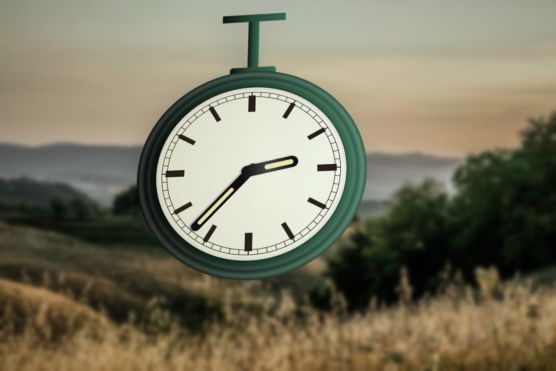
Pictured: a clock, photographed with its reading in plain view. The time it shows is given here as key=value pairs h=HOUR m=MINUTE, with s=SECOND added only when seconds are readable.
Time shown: h=2 m=37
